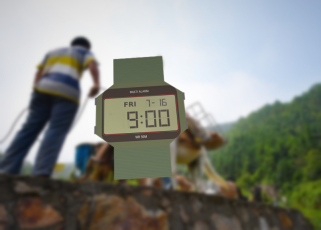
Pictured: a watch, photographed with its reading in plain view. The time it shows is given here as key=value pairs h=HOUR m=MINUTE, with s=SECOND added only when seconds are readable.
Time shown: h=9 m=0
